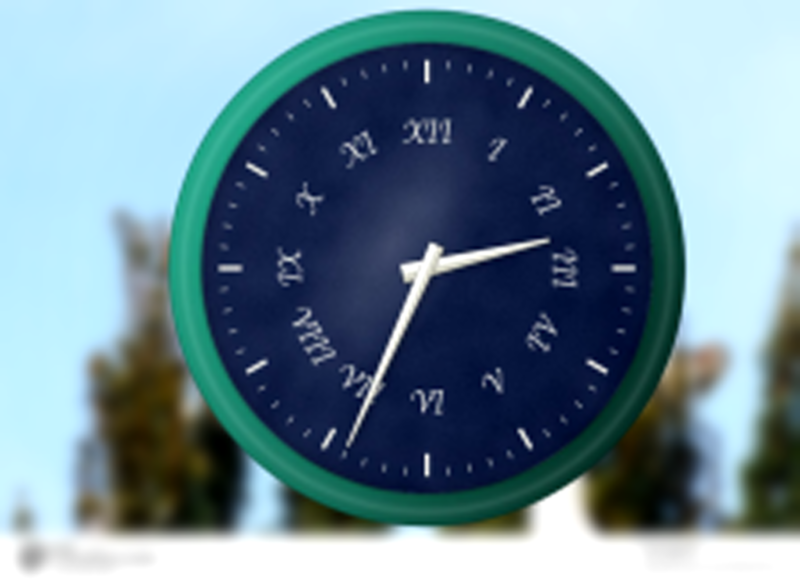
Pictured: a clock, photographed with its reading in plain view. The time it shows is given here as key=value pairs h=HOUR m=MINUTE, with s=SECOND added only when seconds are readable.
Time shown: h=2 m=34
